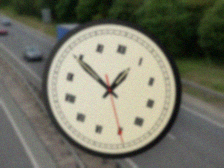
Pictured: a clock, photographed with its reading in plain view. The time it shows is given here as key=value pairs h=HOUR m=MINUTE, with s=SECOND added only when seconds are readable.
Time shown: h=12 m=49 s=25
